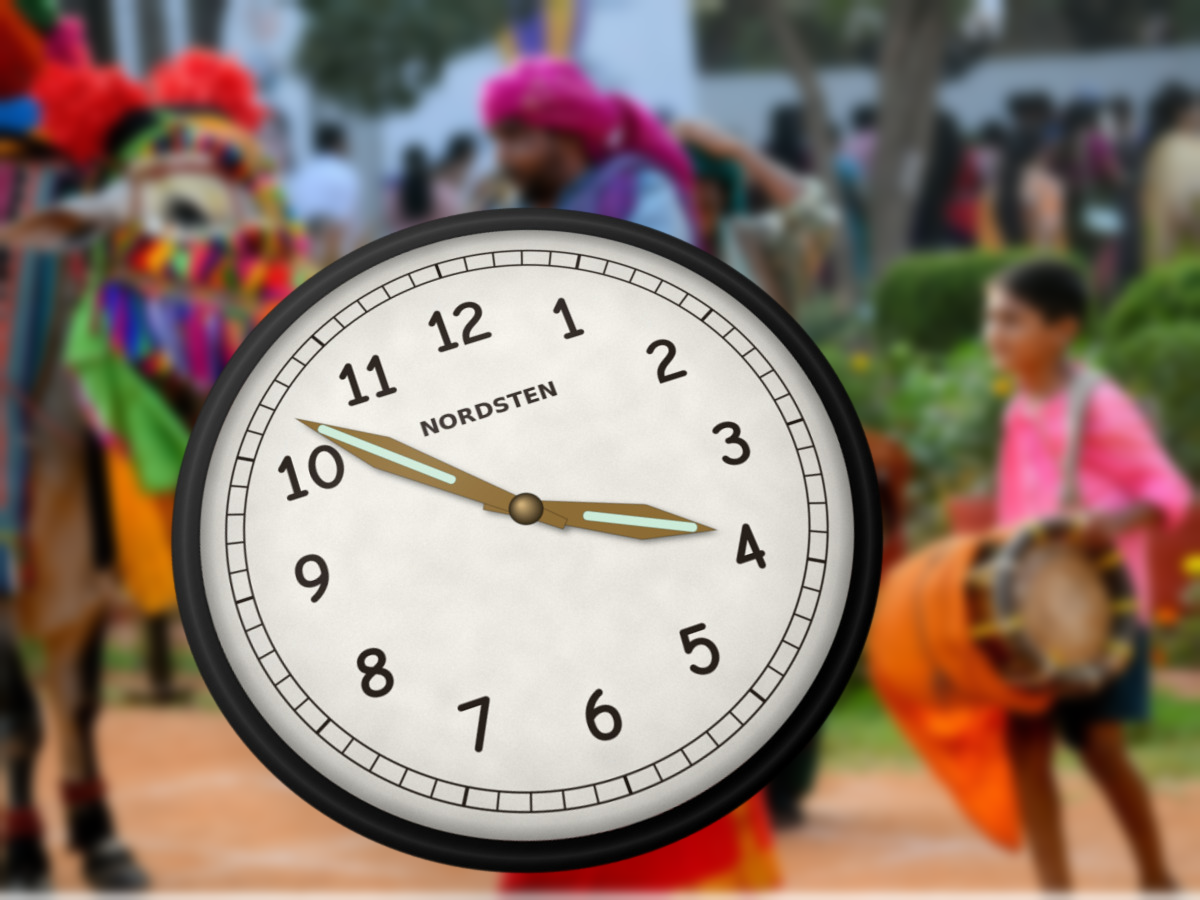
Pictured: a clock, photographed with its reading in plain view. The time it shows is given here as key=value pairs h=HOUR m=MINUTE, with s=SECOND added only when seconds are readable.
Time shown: h=3 m=52
